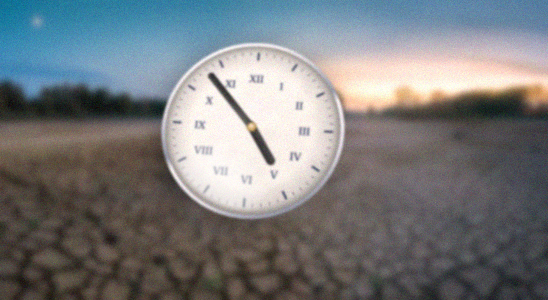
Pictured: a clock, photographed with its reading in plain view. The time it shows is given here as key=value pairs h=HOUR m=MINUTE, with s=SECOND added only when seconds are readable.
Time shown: h=4 m=53
